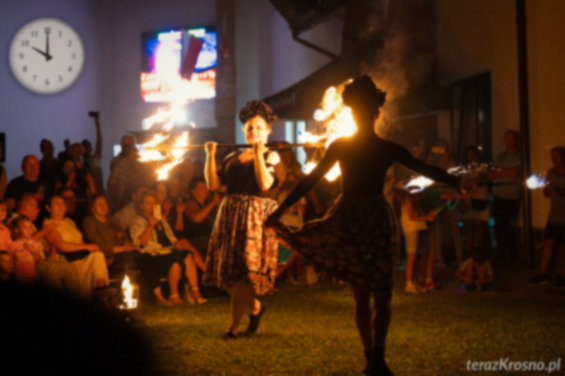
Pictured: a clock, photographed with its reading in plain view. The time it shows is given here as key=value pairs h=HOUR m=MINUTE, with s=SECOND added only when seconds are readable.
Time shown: h=10 m=0
